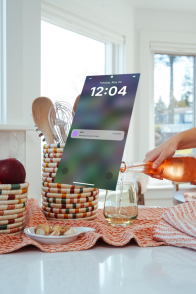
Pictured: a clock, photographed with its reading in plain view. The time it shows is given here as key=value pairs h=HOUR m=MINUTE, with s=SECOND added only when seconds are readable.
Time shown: h=12 m=4
